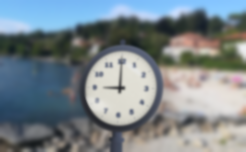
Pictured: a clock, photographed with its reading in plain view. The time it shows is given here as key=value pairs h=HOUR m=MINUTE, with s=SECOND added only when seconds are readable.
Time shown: h=9 m=0
